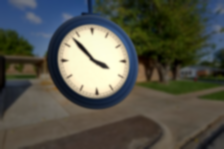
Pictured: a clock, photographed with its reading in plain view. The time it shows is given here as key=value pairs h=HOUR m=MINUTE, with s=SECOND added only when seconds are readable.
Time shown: h=3 m=53
